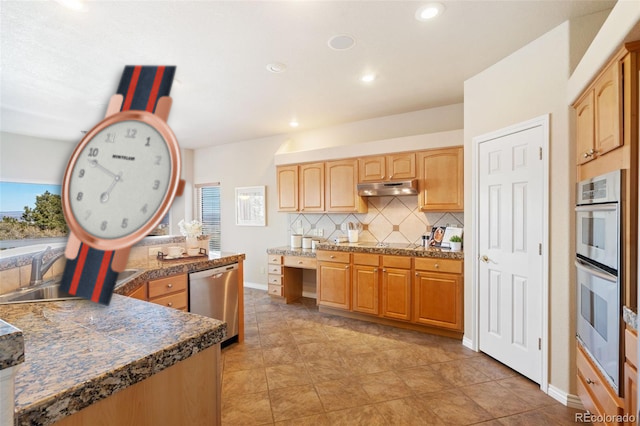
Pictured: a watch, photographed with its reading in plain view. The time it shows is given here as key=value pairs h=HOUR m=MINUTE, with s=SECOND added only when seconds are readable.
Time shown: h=6 m=48
